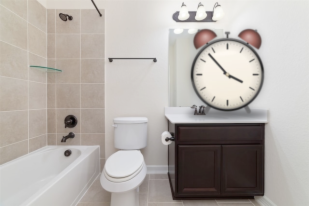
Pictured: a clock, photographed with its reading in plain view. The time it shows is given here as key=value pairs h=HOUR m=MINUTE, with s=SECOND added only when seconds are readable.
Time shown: h=3 m=53
